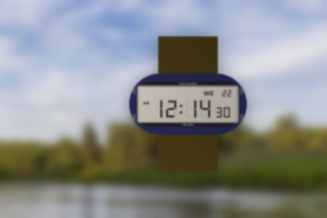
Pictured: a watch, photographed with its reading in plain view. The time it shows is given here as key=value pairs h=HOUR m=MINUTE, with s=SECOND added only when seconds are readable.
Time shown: h=12 m=14 s=30
